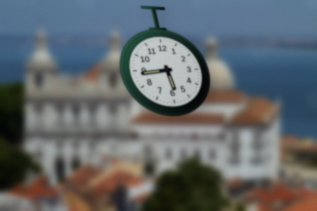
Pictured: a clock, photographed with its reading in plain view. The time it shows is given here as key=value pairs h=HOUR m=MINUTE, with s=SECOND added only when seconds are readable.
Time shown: h=5 m=44
